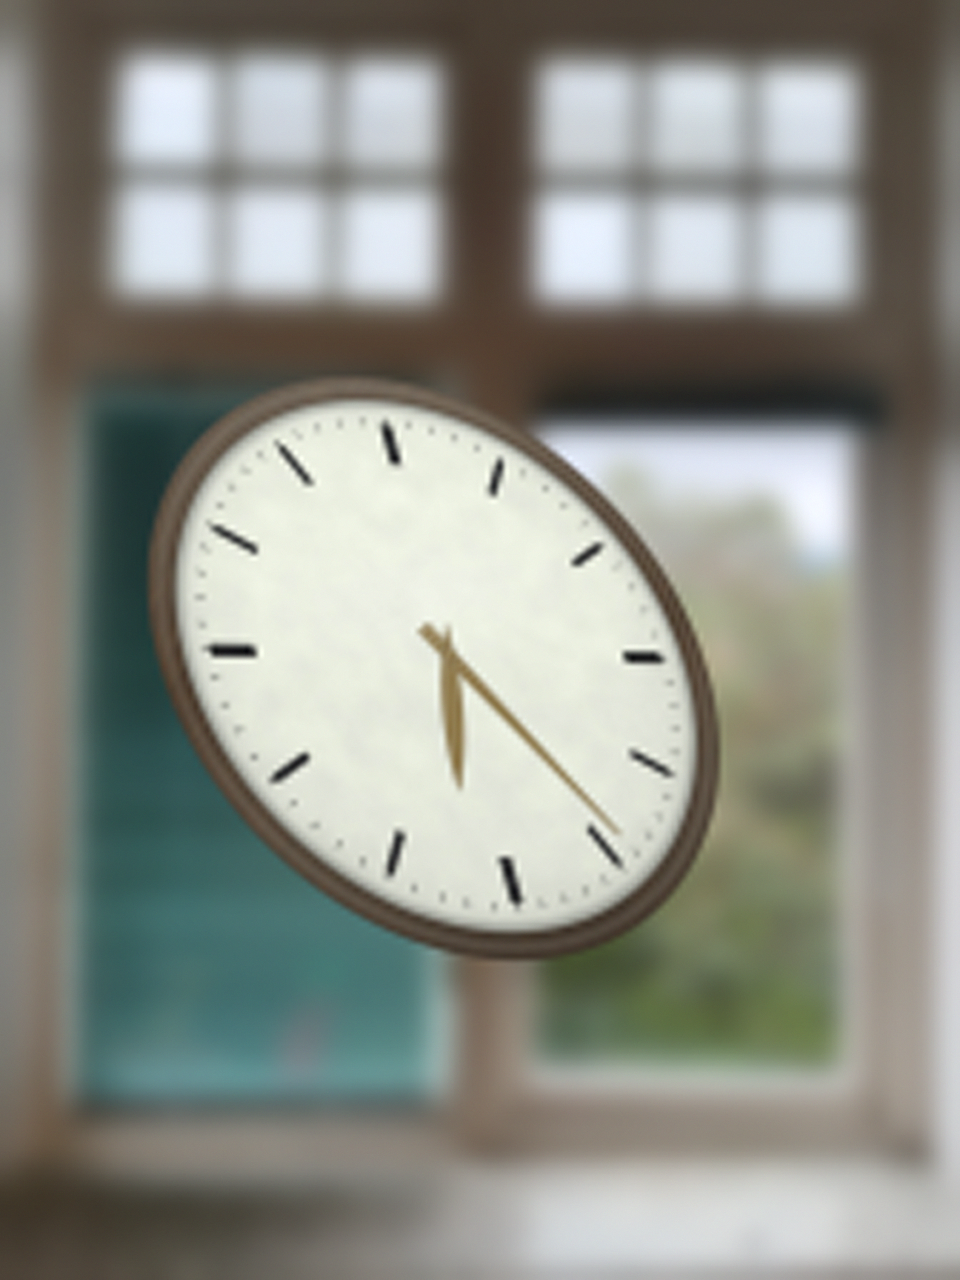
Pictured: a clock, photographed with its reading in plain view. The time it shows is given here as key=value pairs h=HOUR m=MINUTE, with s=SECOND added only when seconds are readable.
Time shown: h=6 m=24
